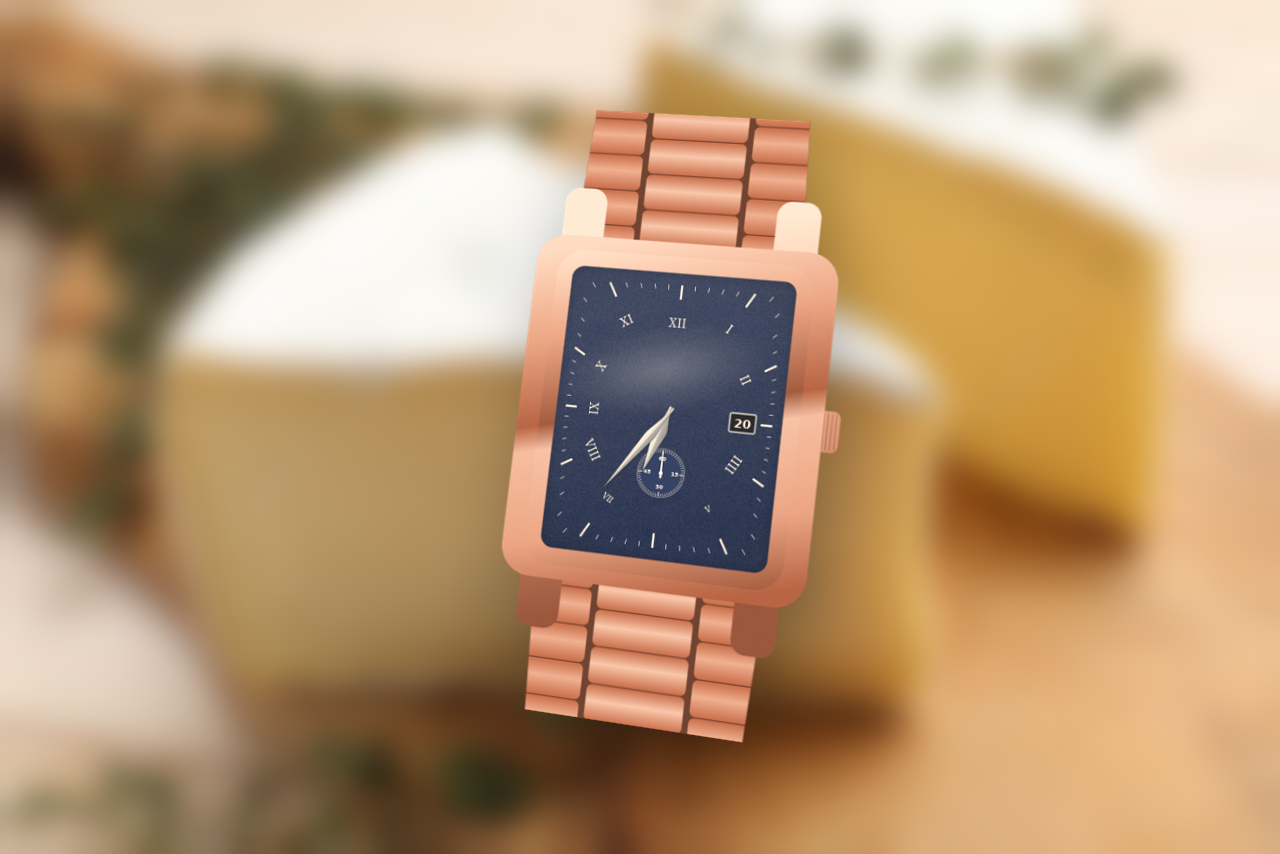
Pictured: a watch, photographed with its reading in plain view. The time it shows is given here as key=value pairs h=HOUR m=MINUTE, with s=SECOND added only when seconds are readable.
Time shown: h=6 m=36
